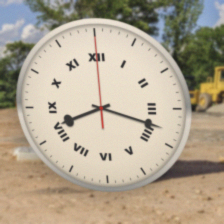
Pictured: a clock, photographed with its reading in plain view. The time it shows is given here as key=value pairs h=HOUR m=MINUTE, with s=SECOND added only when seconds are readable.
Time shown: h=8 m=18 s=0
